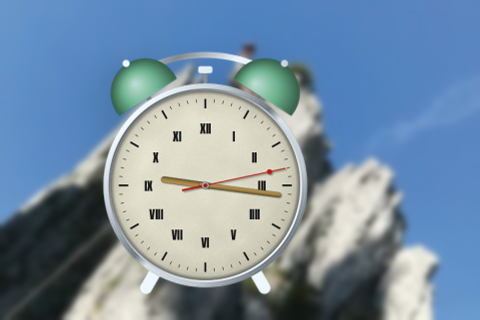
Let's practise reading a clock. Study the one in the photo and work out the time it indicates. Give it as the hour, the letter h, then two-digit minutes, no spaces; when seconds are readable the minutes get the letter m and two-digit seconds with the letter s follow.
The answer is 9h16m13s
